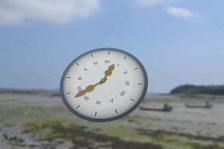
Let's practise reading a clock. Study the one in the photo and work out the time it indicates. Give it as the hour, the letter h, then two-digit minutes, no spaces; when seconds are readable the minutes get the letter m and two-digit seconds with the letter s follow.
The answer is 12h38
